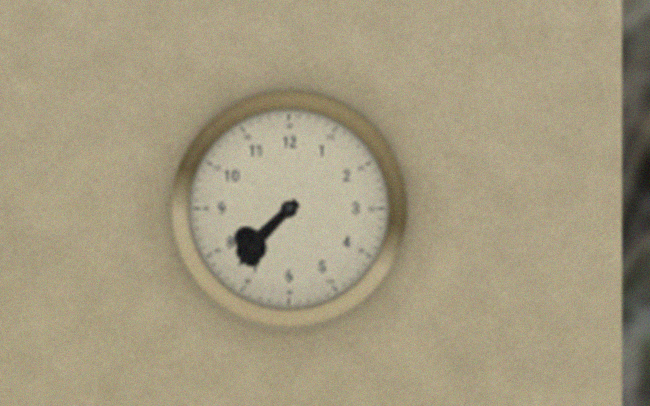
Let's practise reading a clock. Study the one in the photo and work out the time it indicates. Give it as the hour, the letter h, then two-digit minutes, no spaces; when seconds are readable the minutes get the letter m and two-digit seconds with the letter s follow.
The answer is 7h37
